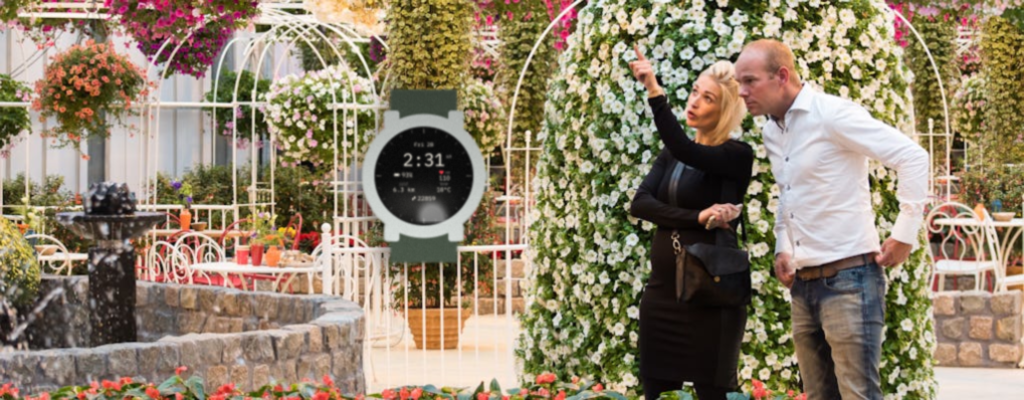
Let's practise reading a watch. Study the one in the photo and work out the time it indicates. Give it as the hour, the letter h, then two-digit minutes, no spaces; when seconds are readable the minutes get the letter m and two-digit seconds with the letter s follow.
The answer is 2h31
